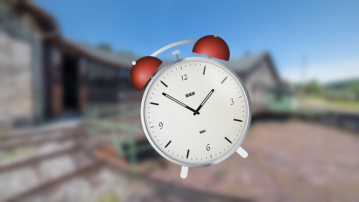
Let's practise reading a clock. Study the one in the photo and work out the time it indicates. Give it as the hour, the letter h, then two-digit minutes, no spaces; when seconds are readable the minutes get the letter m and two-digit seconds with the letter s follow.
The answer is 1h53
